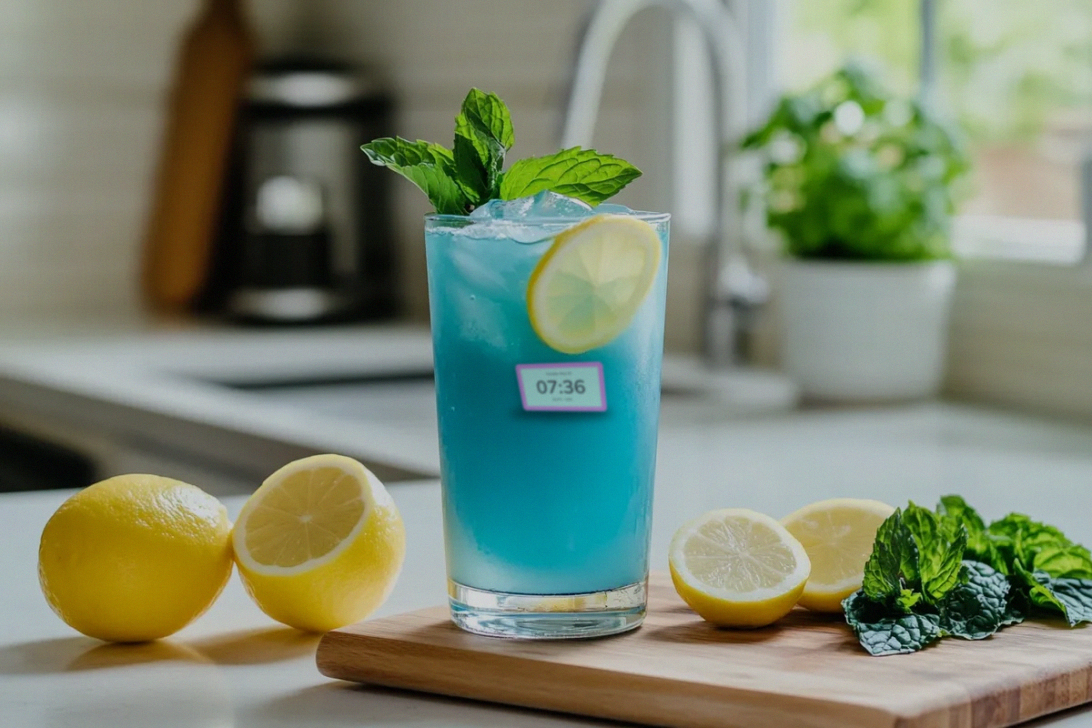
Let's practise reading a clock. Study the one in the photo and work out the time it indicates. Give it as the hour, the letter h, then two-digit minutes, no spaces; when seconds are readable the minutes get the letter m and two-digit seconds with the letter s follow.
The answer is 7h36
